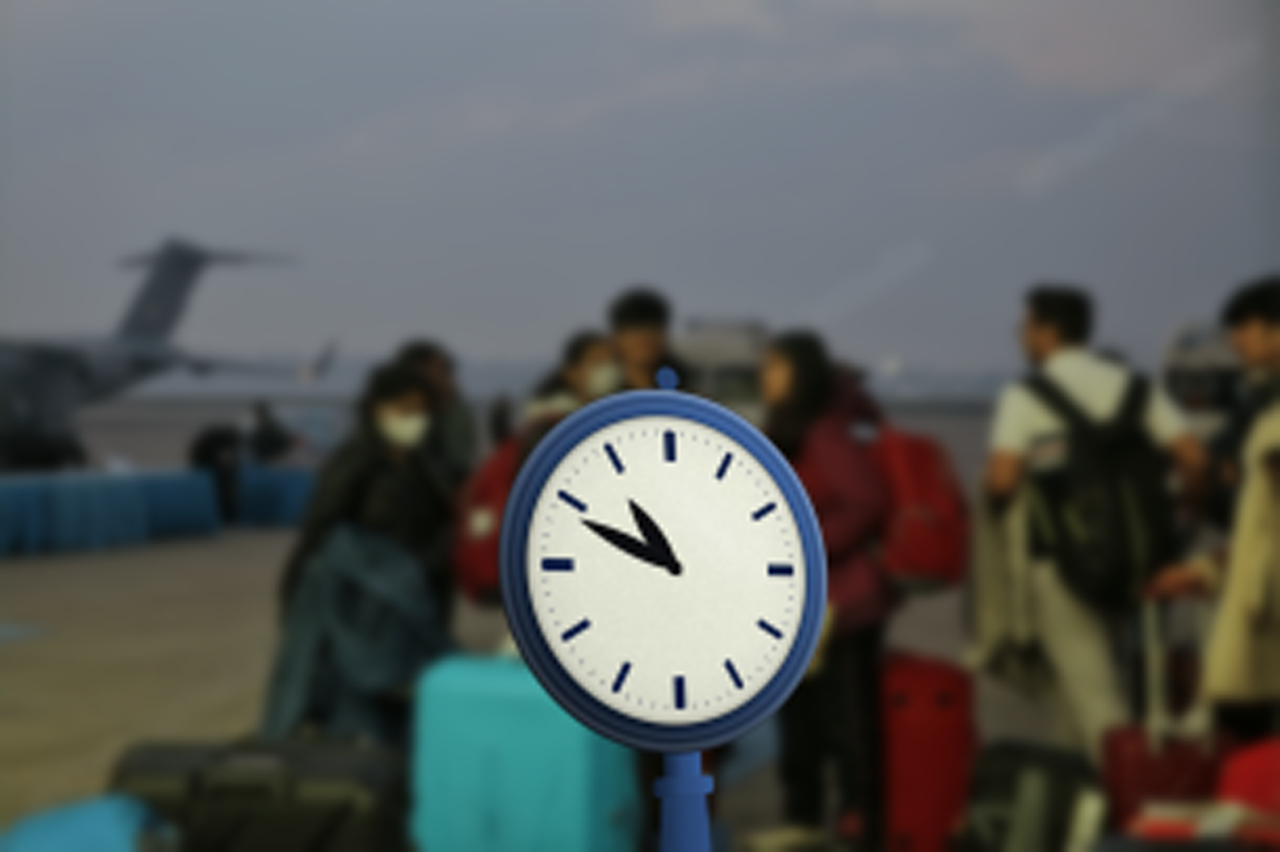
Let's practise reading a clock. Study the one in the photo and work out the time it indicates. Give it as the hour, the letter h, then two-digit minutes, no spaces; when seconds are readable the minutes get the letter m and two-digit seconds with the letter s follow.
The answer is 10h49
